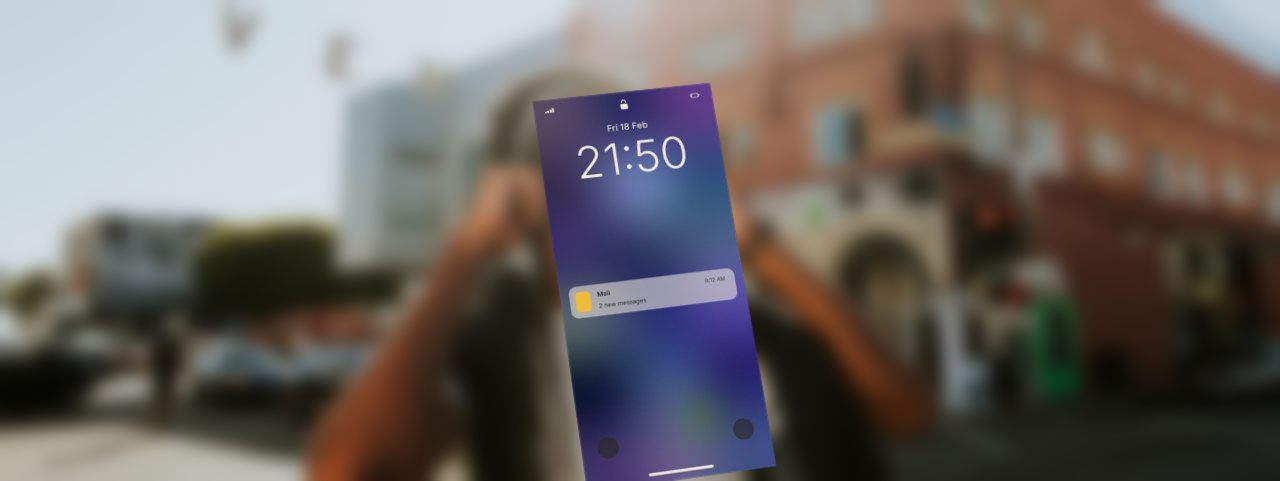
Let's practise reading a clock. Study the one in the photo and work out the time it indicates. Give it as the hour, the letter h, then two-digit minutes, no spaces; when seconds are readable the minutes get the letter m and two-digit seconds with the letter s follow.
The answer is 21h50
